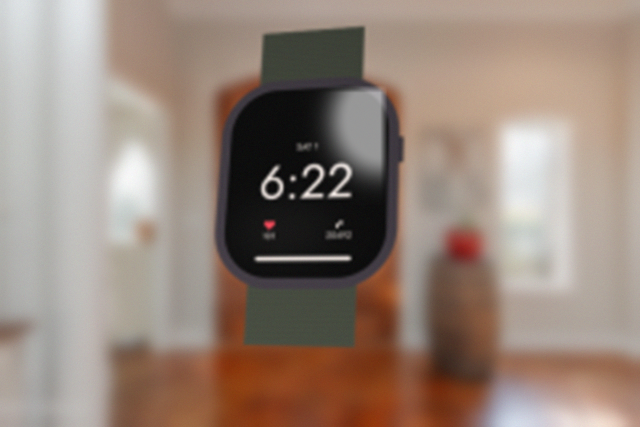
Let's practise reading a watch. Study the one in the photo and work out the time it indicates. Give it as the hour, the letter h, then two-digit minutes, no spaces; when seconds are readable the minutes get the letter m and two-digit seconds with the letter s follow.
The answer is 6h22
